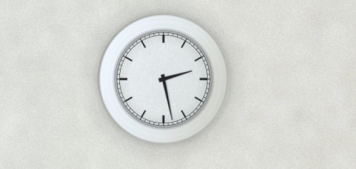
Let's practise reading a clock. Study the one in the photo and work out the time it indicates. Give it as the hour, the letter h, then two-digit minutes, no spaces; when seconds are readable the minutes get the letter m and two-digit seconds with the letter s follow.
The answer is 2h28
